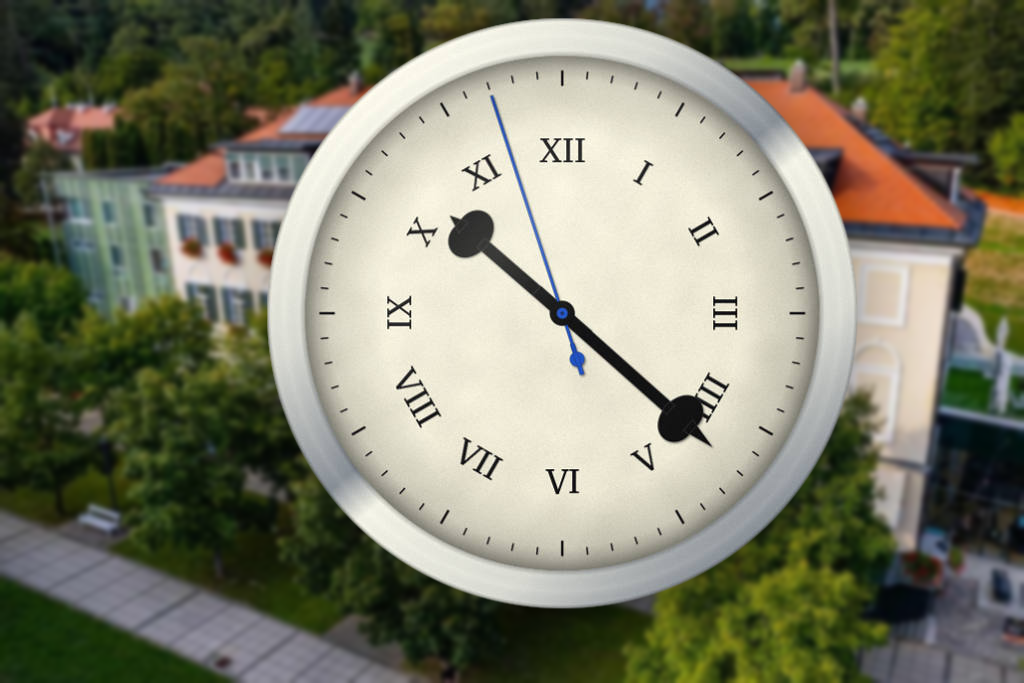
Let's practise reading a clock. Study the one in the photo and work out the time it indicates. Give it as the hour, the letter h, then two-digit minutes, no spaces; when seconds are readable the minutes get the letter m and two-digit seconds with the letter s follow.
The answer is 10h21m57s
